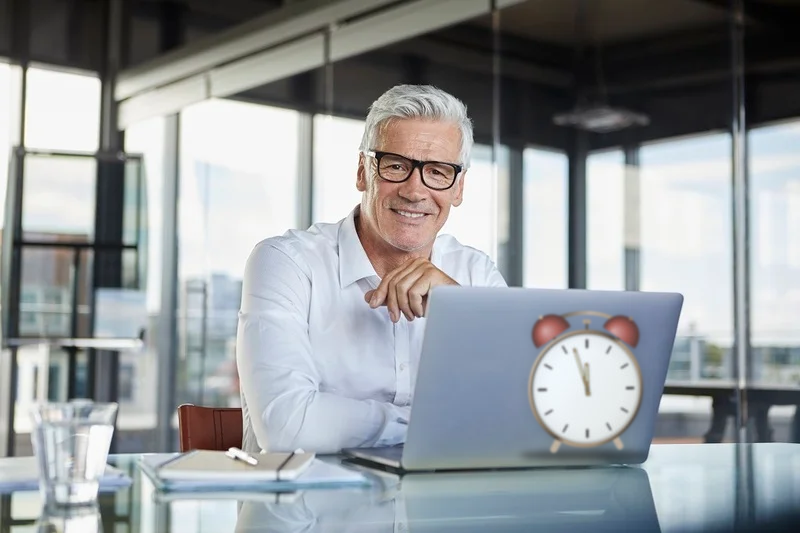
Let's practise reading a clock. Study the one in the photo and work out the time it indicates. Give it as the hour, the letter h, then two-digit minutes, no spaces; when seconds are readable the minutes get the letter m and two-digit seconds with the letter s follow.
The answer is 11h57
